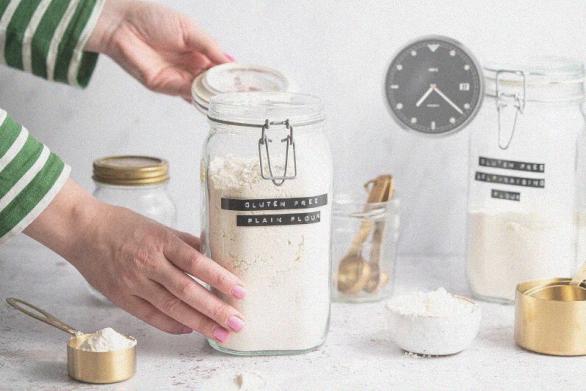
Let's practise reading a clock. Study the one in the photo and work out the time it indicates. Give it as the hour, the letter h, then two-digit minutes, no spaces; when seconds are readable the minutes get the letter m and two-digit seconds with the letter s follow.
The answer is 7h22
